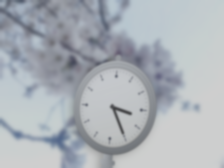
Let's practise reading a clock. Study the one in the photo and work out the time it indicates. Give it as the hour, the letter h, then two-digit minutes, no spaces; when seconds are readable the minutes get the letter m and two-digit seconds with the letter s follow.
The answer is 3h25
